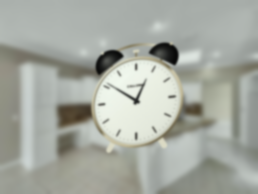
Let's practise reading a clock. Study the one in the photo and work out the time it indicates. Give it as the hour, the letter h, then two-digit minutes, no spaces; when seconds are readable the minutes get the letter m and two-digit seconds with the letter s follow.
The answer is 12h51
